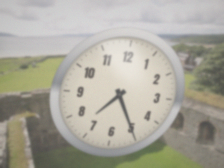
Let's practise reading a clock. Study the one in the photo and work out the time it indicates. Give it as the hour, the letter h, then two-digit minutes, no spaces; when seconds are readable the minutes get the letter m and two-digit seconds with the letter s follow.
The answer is 7h25
